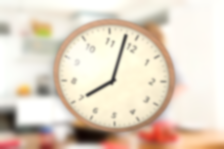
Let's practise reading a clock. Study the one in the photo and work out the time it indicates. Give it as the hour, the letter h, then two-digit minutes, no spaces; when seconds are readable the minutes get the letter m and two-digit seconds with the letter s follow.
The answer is 6h58
